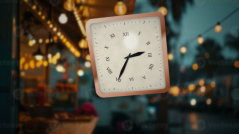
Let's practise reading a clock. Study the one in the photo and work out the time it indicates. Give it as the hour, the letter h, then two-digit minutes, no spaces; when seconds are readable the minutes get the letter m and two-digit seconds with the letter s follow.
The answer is 2h35
